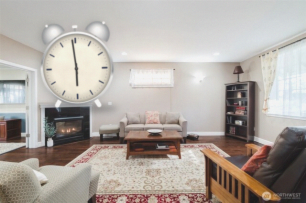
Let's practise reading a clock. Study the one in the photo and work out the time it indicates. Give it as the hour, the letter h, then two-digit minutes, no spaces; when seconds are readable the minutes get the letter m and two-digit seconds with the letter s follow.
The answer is 5h59
